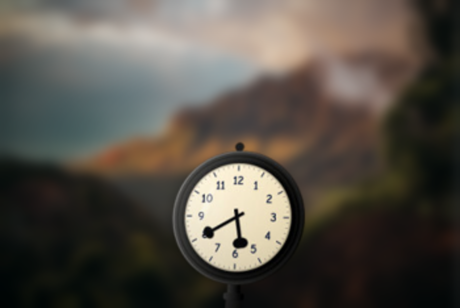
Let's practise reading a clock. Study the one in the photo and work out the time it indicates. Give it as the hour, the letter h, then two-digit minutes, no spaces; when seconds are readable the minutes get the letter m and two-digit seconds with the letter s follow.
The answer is 5h40
